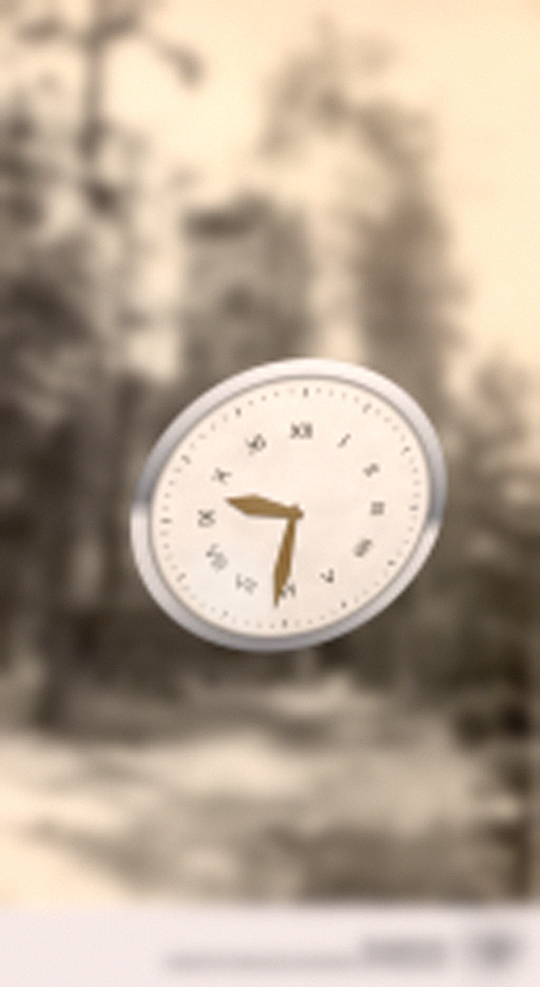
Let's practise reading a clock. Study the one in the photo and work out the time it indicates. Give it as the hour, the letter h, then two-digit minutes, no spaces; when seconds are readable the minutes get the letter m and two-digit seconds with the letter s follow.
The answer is 9h31
